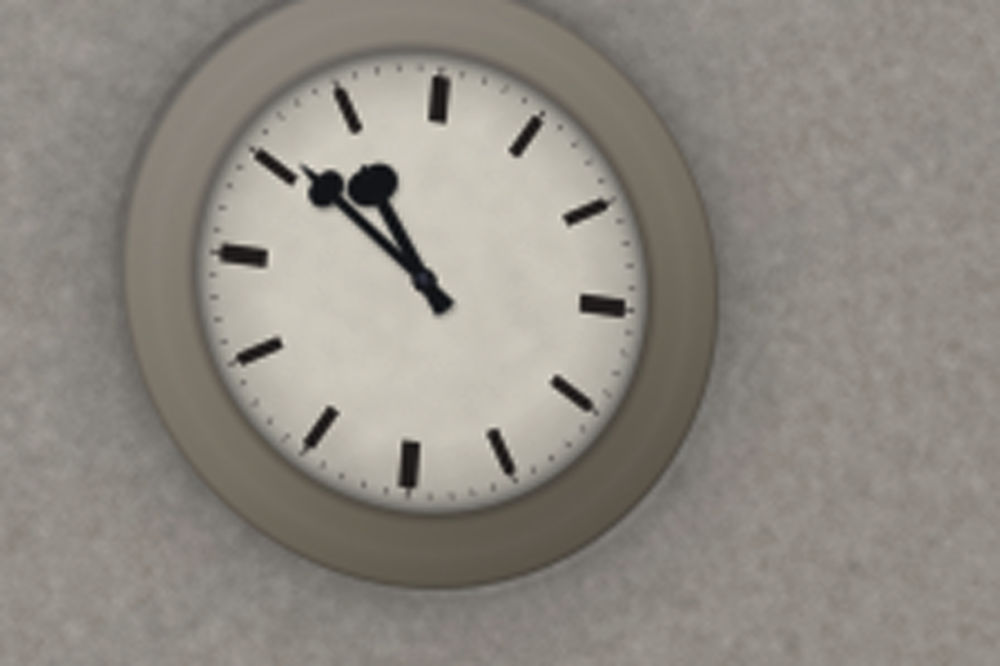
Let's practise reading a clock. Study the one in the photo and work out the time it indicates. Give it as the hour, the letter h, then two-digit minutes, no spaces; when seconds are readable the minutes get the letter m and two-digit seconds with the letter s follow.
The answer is 10h51
